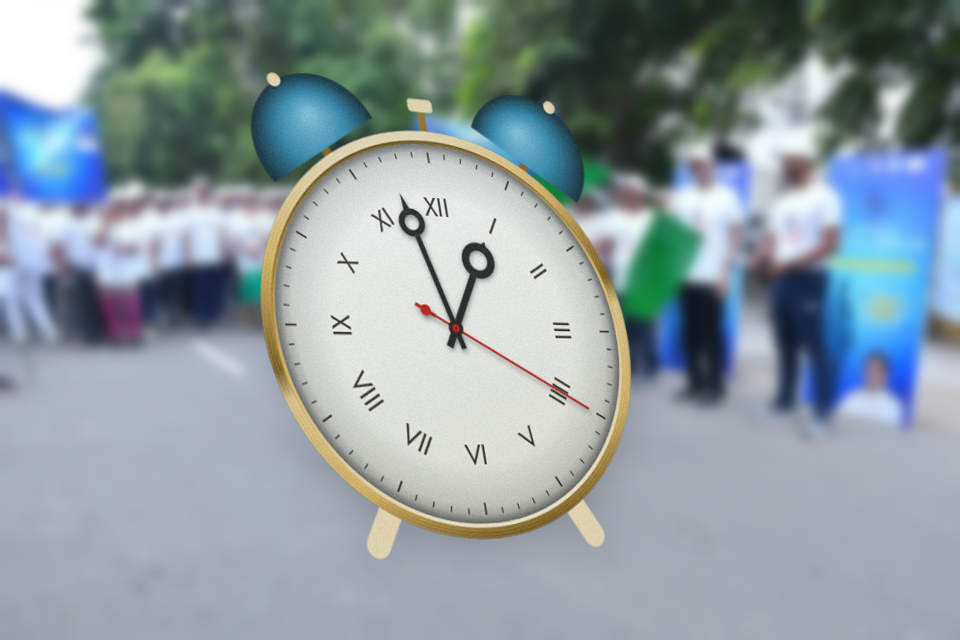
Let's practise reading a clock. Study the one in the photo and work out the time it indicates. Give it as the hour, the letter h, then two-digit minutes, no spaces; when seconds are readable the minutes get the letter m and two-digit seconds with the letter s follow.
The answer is 12h57m20s
